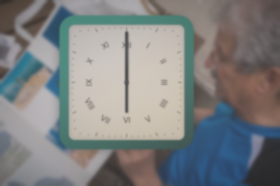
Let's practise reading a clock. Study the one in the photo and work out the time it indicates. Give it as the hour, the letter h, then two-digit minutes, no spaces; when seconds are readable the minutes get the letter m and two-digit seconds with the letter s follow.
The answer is 6h00
